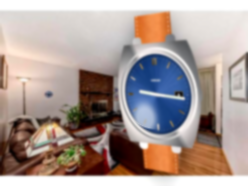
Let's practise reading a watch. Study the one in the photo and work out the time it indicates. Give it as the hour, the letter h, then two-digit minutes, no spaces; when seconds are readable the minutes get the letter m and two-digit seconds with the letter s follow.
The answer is 9h16
